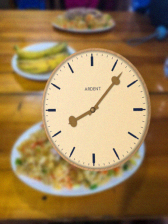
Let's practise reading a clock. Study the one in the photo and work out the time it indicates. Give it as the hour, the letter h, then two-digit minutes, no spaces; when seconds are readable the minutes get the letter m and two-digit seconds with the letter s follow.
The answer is 8h07
